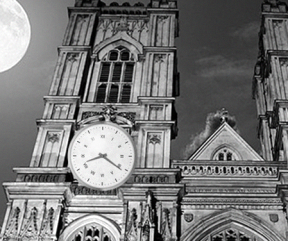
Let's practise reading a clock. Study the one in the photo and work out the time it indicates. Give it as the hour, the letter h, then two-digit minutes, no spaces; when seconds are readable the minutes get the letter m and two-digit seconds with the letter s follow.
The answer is 8h21
